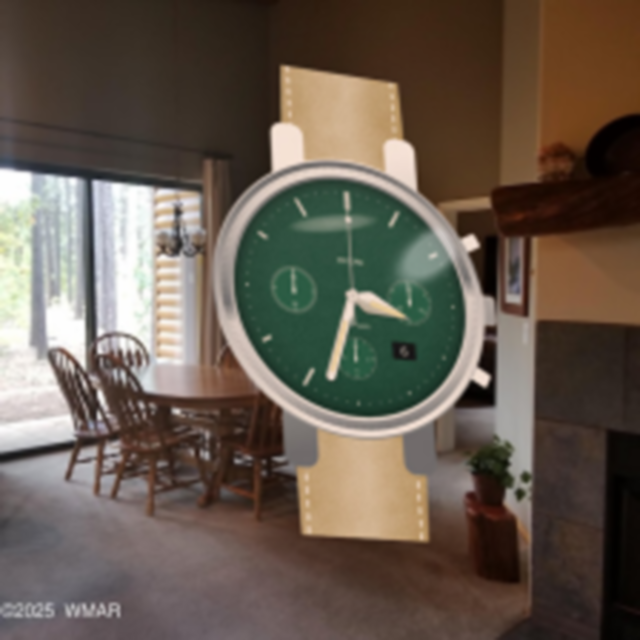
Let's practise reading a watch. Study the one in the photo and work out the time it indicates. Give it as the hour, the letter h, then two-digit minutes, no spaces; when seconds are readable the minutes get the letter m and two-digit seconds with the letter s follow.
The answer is 3h33
